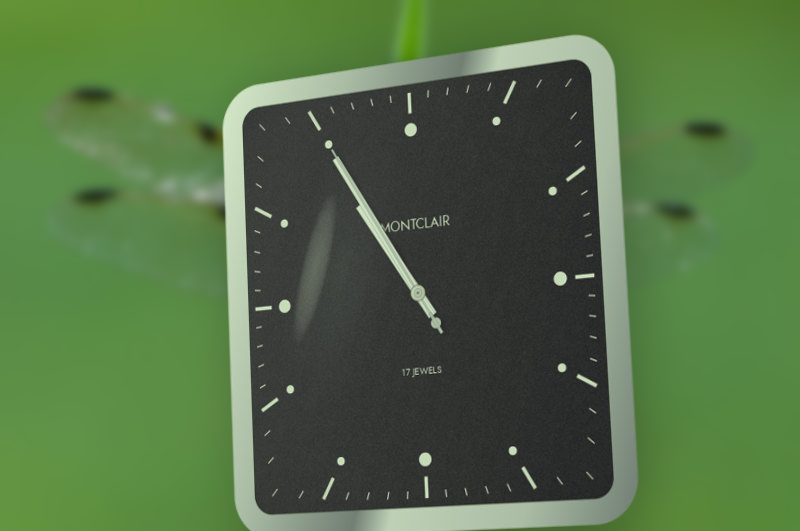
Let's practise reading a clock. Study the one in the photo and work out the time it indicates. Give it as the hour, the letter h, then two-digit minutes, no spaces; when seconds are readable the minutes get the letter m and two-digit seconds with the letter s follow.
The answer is 10h54m55s
